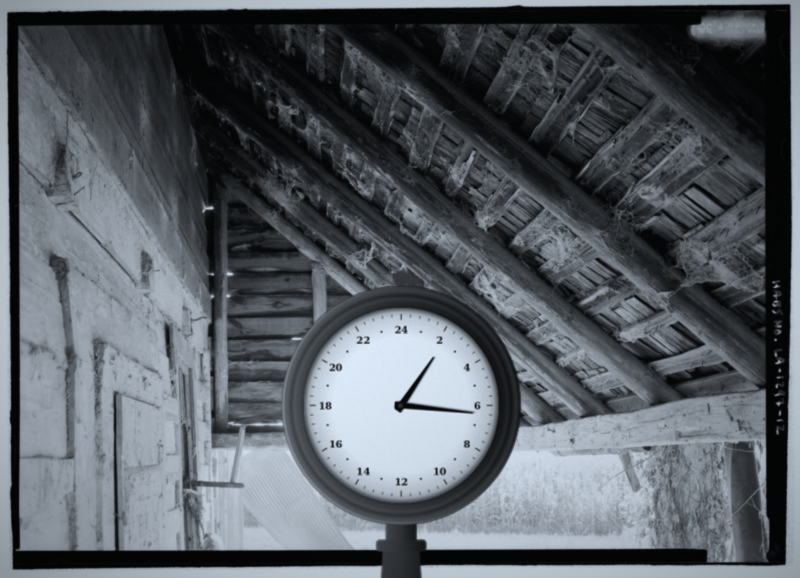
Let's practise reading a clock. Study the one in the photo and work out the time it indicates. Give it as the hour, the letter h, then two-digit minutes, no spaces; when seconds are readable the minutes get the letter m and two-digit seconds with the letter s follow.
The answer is 2h16
